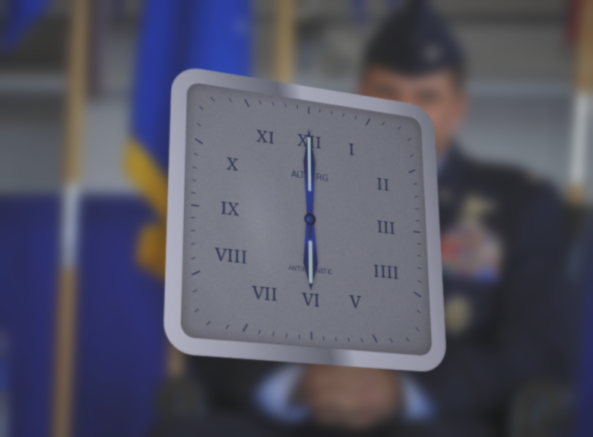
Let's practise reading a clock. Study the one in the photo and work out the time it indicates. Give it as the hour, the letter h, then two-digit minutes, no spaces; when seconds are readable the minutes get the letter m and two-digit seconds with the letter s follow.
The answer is 6h00
